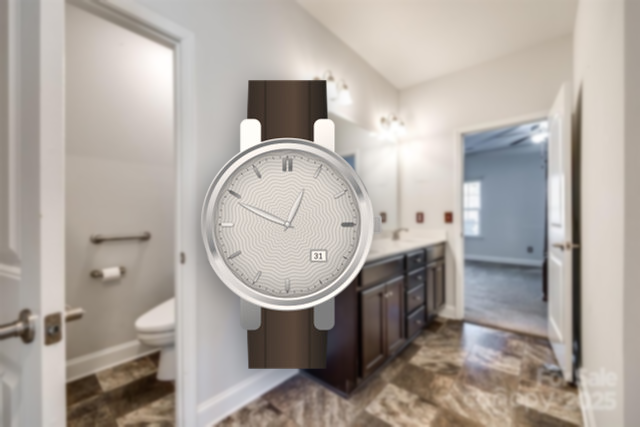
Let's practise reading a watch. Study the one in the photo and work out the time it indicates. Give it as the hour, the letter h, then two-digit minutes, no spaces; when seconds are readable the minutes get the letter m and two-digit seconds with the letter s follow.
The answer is 12h49
